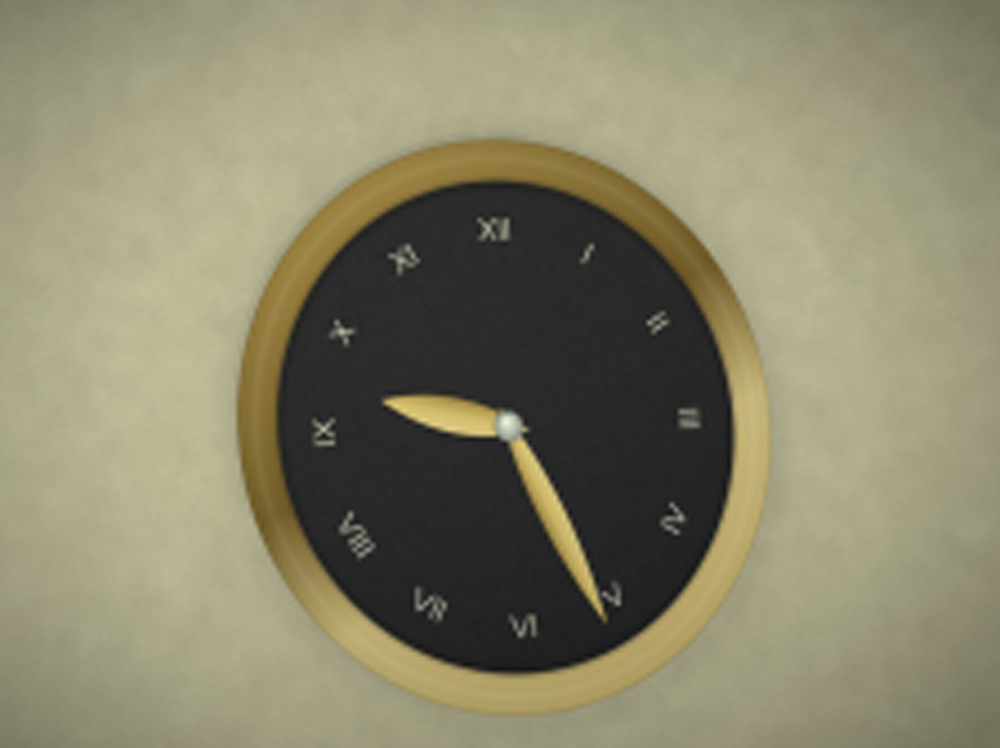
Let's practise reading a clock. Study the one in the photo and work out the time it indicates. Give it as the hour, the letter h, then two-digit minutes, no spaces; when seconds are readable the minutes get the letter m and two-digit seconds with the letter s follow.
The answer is 9h26
